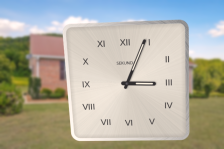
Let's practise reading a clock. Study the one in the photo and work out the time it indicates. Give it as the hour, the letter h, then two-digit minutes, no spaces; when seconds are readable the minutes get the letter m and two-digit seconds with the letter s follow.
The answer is 3h04
